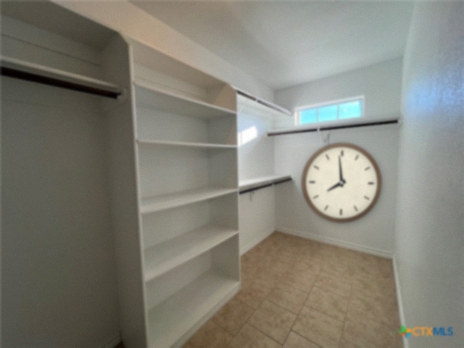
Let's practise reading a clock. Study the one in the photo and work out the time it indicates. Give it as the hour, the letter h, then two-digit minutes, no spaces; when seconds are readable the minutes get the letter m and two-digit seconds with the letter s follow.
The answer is 7h59
